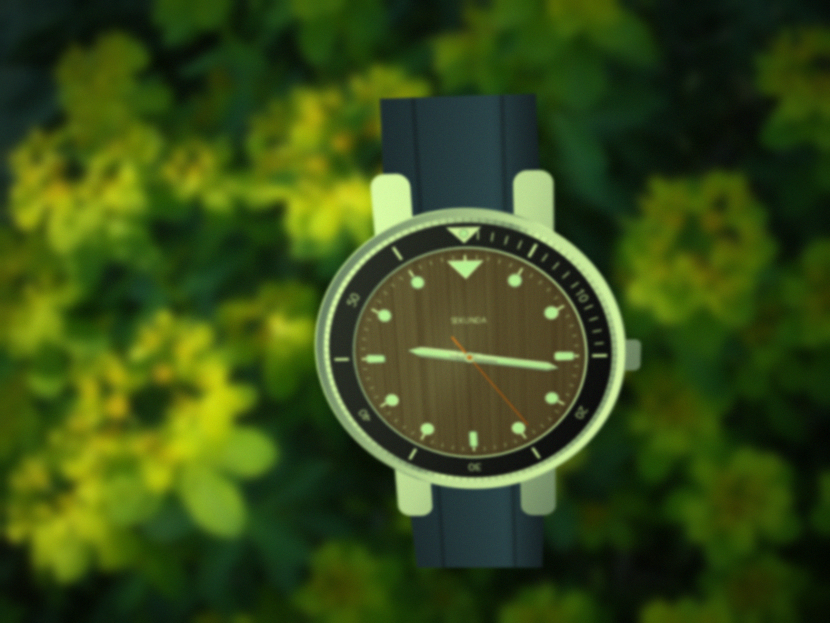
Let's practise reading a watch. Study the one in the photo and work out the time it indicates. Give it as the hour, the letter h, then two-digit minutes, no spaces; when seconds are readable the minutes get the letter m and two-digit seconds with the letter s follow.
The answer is 9h16m24s
